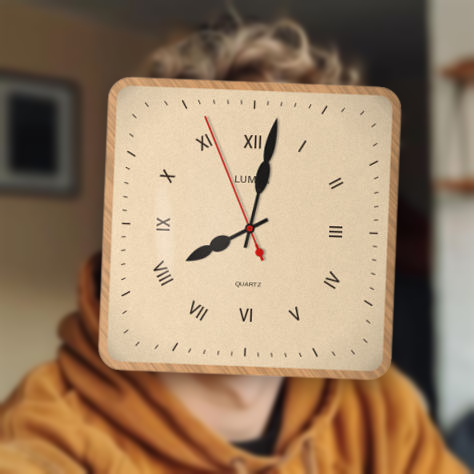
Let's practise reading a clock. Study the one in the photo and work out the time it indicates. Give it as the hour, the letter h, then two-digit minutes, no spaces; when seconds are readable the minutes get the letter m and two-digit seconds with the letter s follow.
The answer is 8h01m56s
